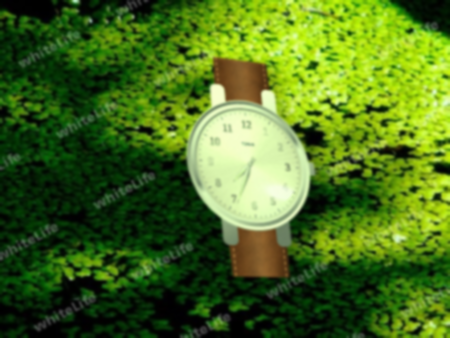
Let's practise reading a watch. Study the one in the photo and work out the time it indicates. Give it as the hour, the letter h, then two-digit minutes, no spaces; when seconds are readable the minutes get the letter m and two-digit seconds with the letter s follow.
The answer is 7h34
